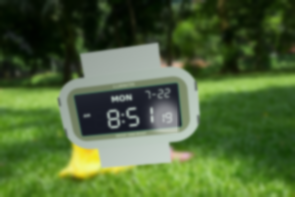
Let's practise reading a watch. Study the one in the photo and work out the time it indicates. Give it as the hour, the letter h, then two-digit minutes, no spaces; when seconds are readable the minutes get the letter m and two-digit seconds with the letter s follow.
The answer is 8h51
